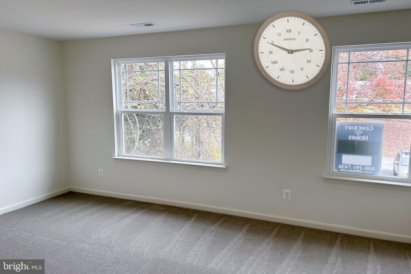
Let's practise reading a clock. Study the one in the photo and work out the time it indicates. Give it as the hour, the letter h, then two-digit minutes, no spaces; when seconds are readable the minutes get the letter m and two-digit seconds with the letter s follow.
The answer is 2h49
